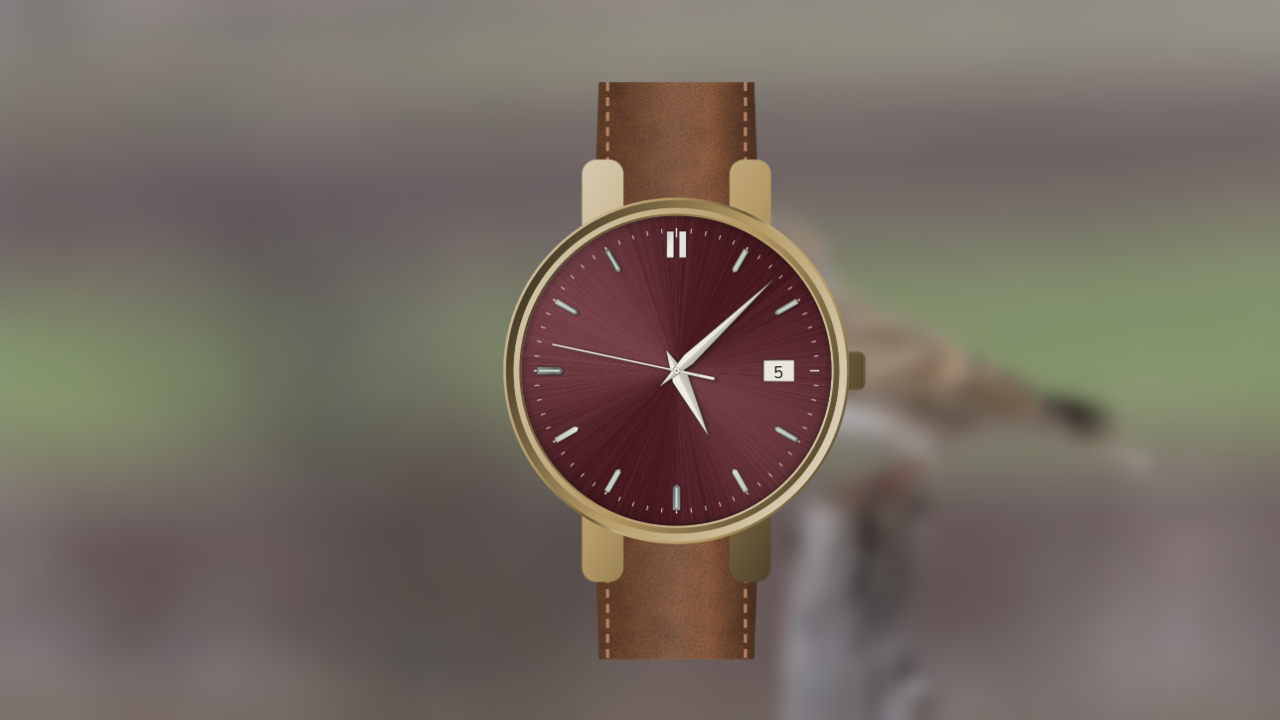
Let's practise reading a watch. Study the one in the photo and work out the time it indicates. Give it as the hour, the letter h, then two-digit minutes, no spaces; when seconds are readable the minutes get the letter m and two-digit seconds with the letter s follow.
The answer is 5h07m47s
